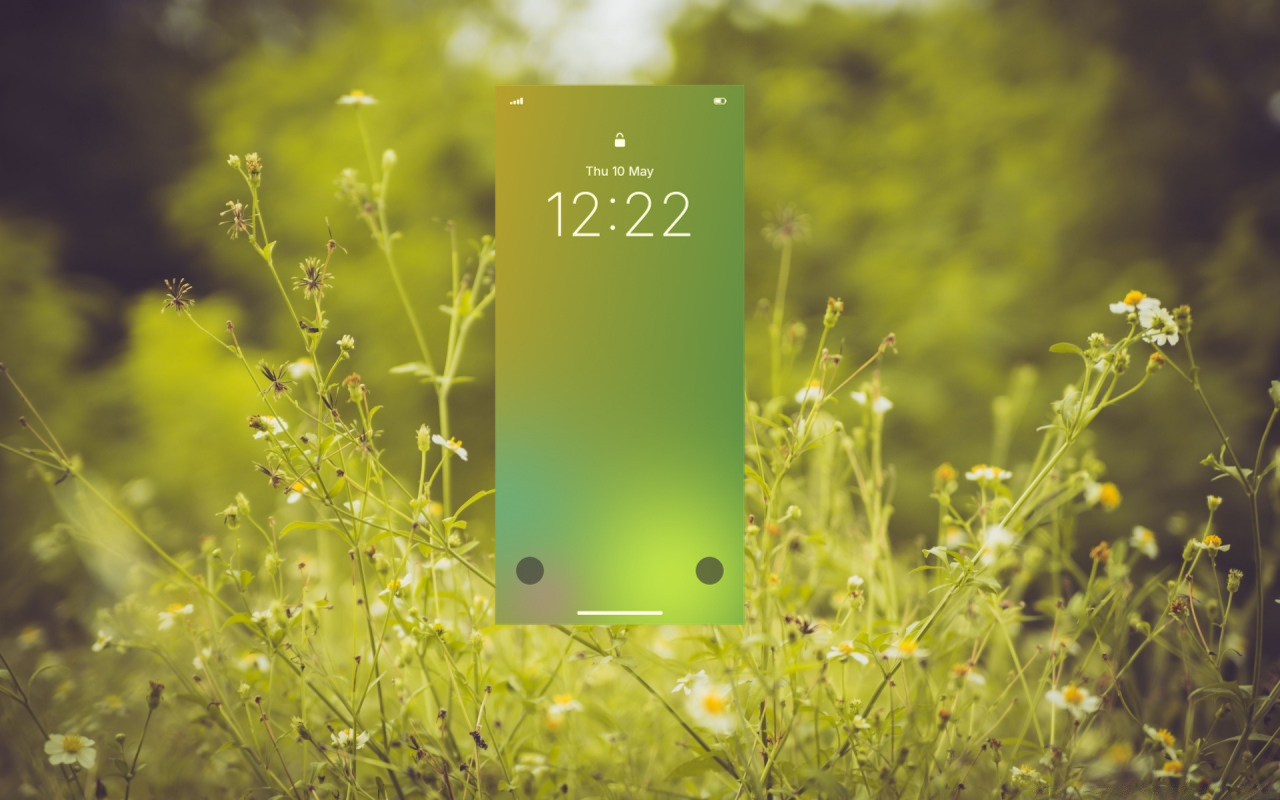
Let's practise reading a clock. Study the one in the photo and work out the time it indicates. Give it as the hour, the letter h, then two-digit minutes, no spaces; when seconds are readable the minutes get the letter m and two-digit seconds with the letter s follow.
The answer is 12h22
